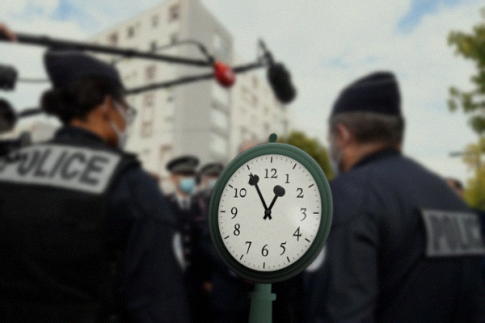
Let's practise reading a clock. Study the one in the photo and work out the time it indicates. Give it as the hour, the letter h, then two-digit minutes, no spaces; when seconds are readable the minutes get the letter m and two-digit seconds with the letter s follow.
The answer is 12h55
